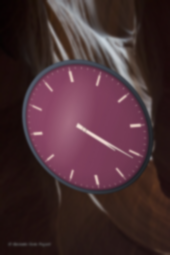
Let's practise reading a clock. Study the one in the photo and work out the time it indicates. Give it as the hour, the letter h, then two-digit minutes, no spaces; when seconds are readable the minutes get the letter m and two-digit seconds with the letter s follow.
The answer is 4h21
